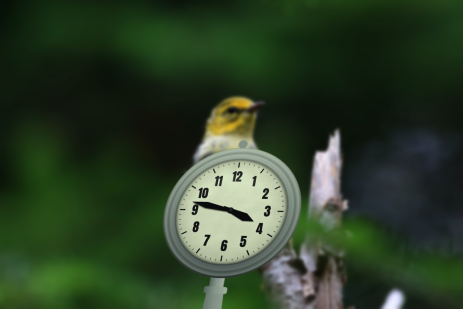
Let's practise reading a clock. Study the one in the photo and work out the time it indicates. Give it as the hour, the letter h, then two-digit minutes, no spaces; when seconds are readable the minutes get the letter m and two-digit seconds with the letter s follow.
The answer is 3h47
